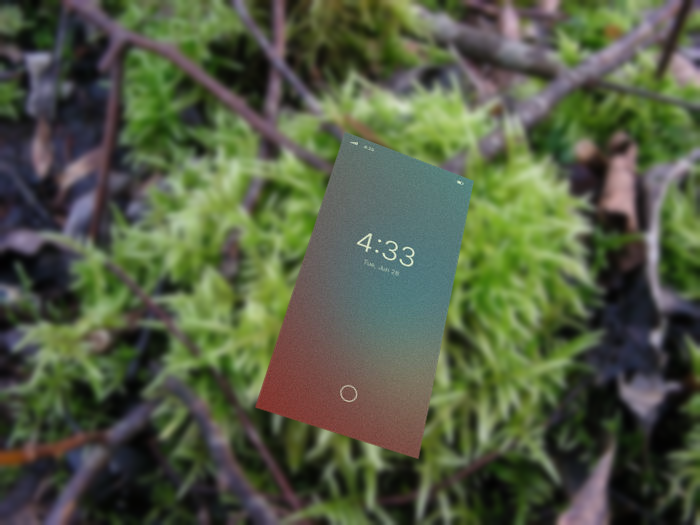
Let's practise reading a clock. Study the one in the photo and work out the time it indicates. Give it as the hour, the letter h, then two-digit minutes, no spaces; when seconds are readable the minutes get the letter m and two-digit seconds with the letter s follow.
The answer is 4h33
